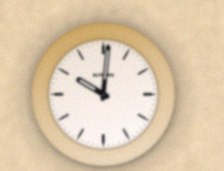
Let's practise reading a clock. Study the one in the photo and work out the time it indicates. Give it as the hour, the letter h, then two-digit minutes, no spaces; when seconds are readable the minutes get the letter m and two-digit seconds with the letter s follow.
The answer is 10h01
